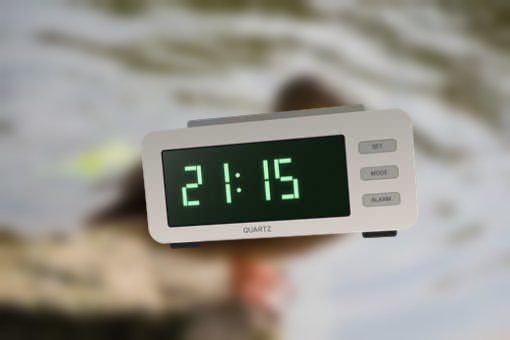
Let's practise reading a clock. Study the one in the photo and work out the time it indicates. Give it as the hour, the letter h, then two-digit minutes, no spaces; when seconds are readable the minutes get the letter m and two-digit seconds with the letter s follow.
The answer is 21h15
